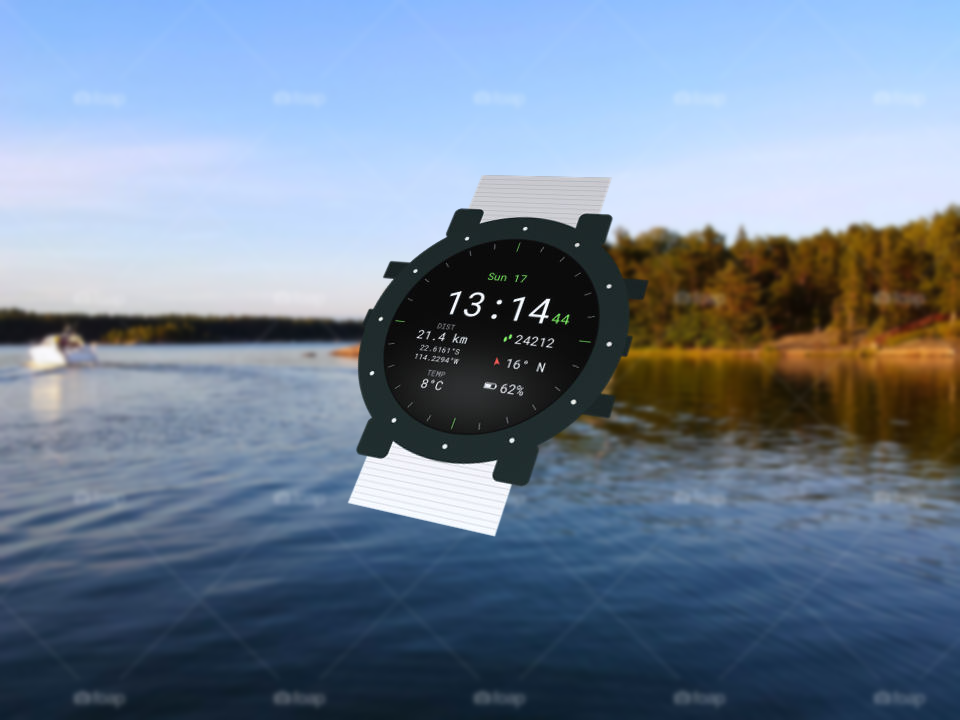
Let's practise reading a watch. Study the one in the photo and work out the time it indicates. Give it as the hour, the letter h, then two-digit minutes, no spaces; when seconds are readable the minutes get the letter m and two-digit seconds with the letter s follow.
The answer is 13h14m44s
